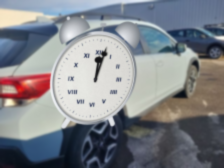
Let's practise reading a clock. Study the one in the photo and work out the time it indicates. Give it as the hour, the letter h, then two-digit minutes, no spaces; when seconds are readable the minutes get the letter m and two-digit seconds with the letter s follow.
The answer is 12h02
